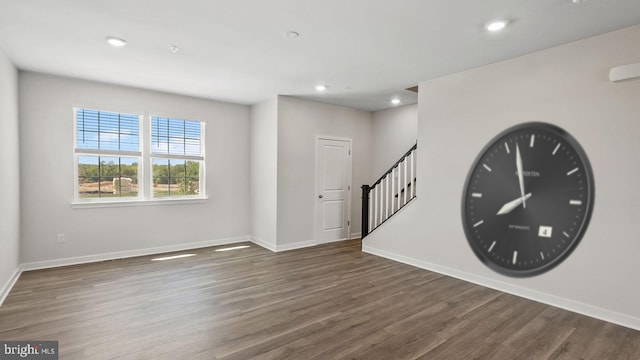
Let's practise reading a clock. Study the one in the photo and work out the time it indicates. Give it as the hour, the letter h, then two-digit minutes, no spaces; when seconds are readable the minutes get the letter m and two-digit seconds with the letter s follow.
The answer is 7h57
